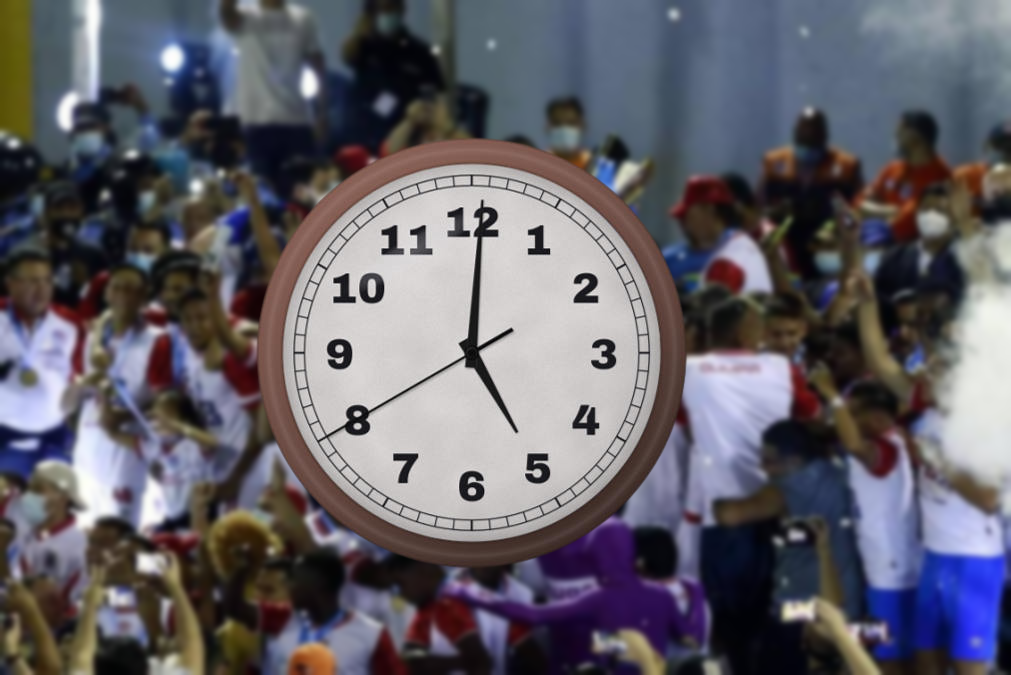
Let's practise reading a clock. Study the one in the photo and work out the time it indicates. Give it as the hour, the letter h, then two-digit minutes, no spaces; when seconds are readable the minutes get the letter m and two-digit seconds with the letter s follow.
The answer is 5h00m40s
